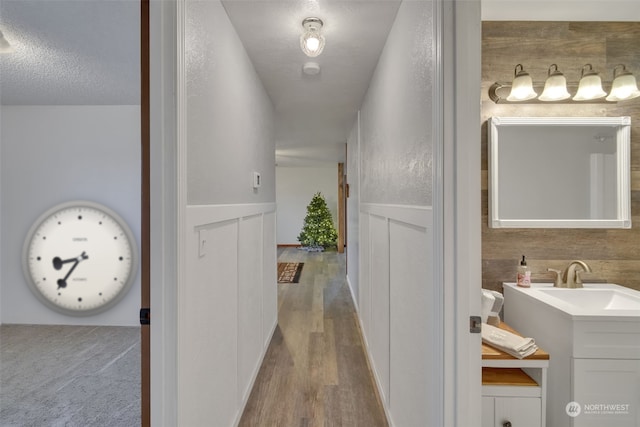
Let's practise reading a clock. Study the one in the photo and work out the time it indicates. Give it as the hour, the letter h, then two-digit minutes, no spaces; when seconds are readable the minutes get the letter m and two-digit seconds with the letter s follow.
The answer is 8h36
